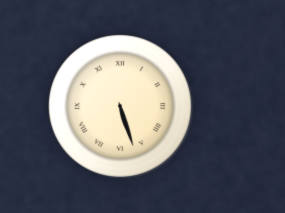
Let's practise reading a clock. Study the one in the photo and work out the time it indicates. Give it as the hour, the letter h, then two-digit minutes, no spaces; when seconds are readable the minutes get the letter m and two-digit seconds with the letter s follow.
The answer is 5h27
